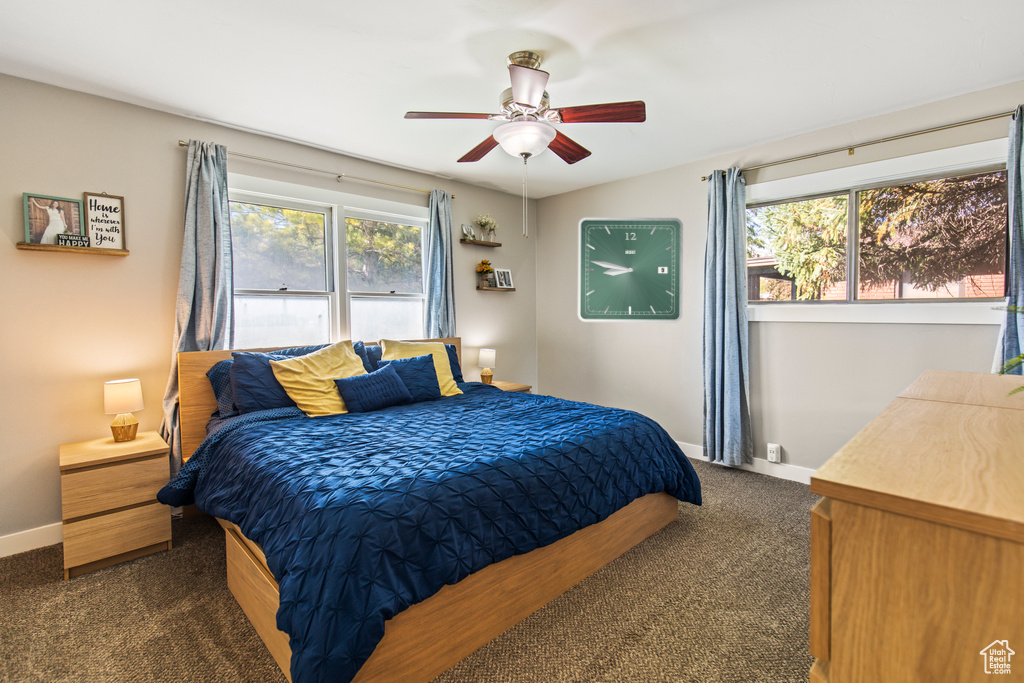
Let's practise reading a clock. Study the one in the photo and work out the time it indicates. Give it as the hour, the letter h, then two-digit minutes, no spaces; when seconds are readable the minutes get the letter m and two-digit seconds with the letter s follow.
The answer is 8h47
